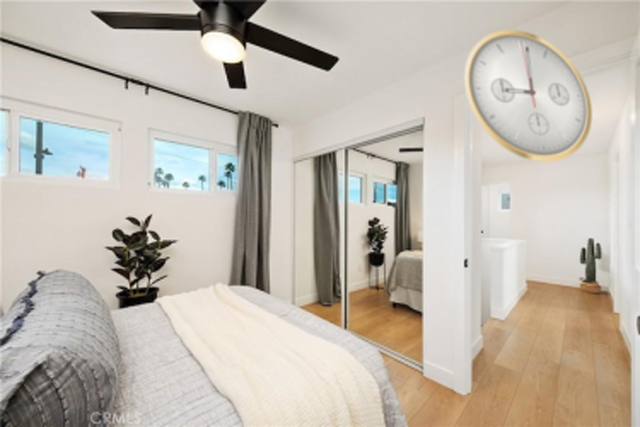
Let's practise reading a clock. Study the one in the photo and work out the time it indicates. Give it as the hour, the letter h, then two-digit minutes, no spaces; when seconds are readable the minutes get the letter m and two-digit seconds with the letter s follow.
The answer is 9h01
